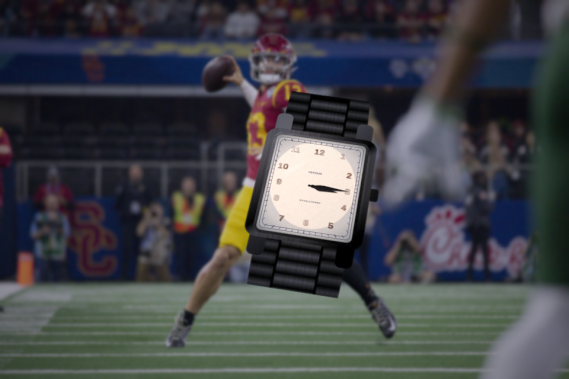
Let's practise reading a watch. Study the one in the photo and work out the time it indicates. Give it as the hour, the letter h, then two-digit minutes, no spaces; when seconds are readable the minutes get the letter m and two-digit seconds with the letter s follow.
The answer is 3h15
